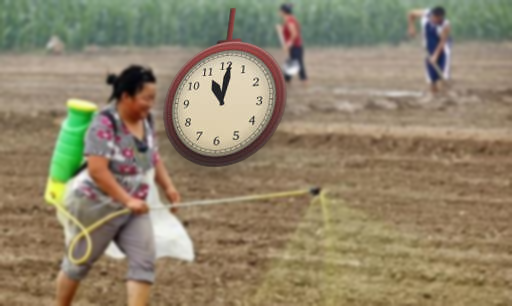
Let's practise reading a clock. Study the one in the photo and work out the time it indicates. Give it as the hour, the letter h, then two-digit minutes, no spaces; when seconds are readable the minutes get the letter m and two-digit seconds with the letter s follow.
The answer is 11h01
